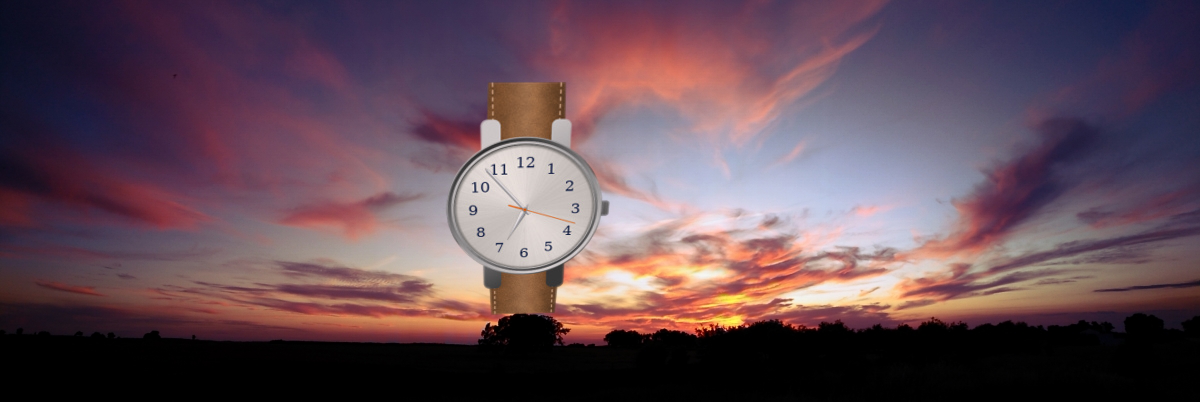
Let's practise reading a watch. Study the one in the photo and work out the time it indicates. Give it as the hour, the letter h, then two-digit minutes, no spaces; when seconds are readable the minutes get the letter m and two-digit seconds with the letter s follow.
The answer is 6h53m18s
